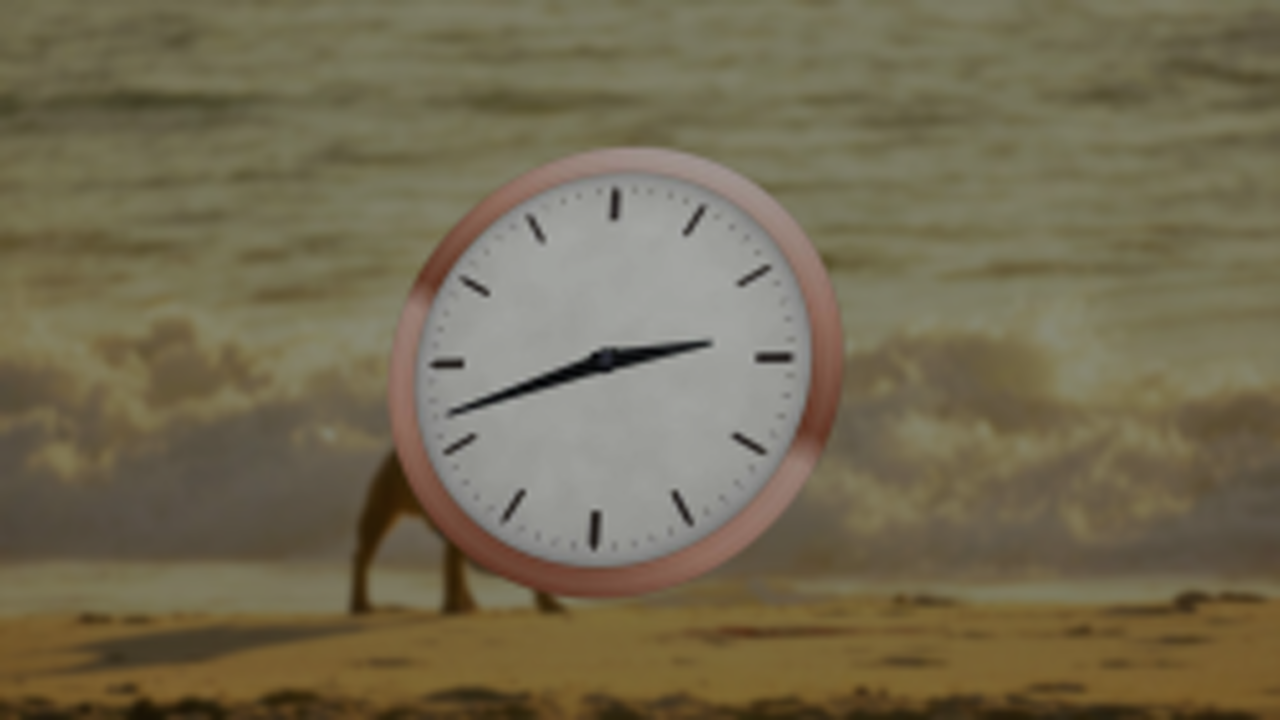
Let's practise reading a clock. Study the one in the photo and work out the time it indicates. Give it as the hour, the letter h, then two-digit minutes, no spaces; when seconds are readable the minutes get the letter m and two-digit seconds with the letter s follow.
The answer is 2h42
